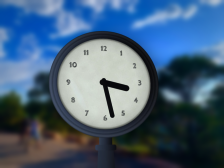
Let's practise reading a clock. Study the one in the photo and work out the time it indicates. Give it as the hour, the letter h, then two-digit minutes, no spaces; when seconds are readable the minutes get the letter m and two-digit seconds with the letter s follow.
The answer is 3h28
